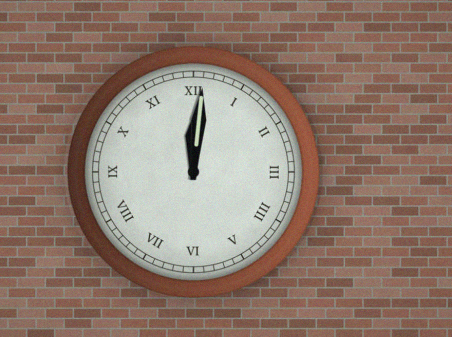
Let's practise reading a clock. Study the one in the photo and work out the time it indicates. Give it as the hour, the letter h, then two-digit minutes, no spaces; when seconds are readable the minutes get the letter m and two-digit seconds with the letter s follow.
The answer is 12h01
